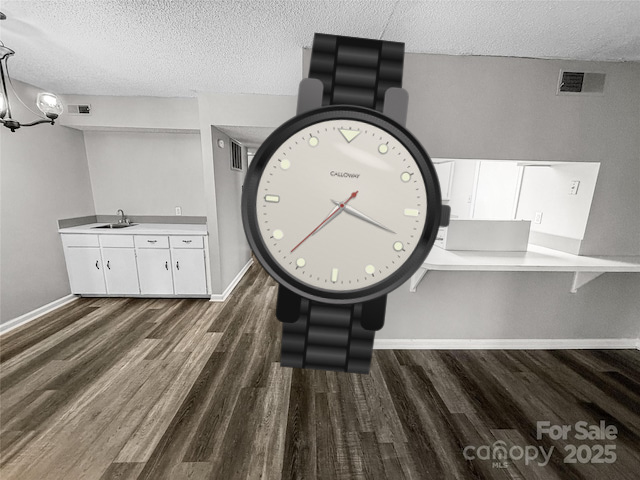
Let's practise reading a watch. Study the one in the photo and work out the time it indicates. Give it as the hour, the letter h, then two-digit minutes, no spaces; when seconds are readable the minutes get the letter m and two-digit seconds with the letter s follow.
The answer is 7h18m37s
